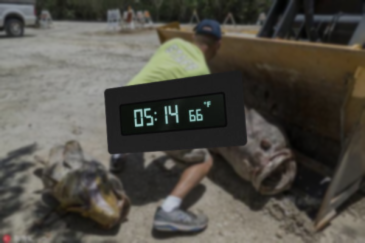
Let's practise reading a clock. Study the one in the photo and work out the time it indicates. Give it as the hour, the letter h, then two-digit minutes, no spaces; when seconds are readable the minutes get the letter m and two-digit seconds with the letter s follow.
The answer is 5h14
